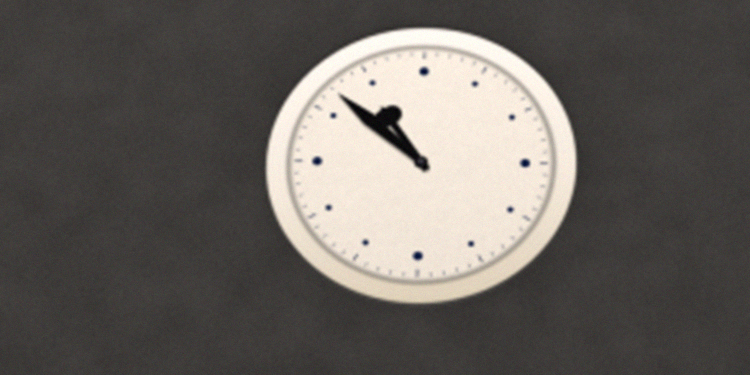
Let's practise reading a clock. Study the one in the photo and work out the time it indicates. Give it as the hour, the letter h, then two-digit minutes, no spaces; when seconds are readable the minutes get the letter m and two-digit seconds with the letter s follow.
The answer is 10h52
